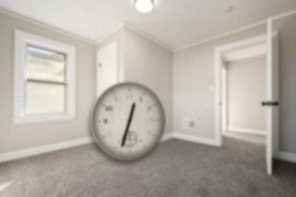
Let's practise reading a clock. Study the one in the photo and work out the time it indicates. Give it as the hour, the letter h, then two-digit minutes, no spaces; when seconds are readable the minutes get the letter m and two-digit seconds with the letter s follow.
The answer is 12h33
